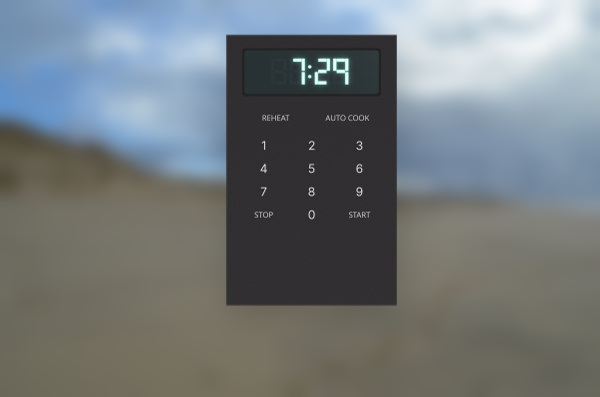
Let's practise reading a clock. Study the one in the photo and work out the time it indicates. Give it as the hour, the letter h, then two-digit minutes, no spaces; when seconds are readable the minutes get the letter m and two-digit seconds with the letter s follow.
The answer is 7h29
